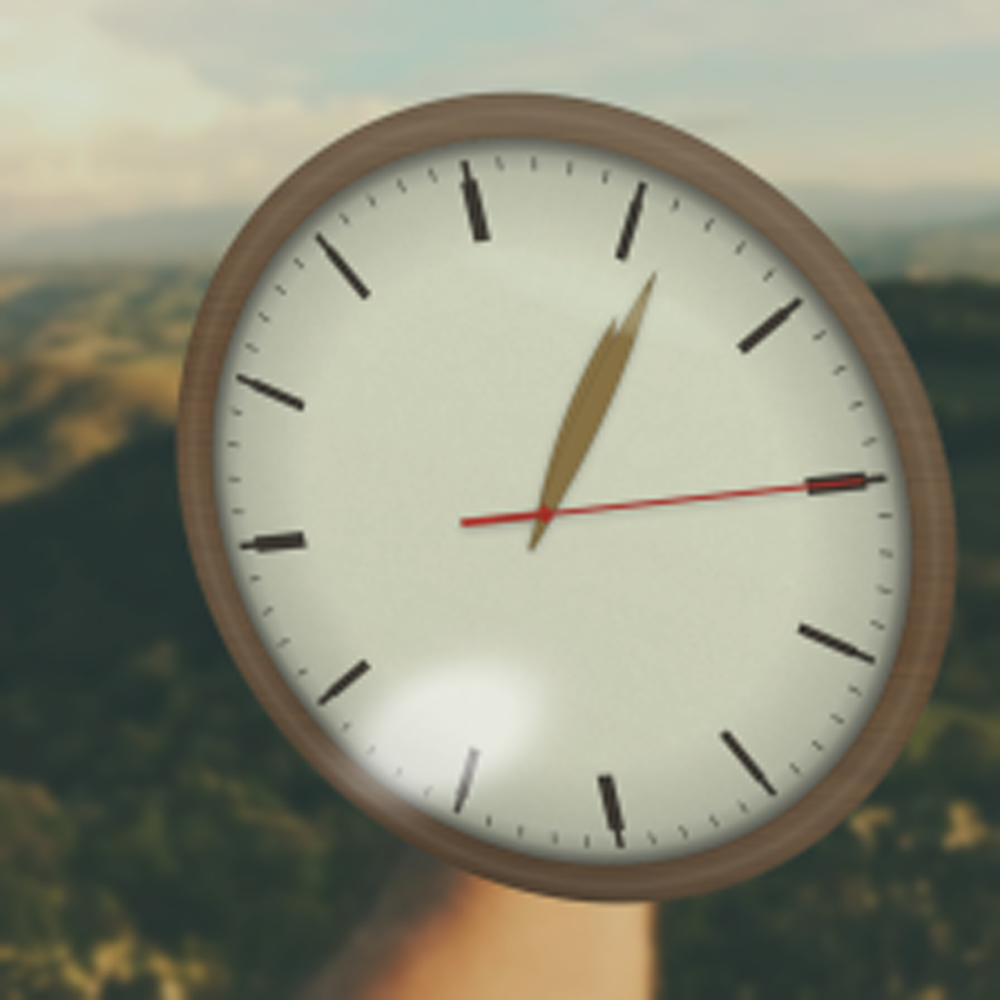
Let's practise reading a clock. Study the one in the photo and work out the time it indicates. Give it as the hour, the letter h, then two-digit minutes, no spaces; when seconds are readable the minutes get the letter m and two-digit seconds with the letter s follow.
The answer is 1h06m15s
